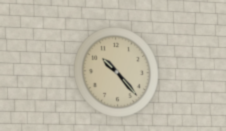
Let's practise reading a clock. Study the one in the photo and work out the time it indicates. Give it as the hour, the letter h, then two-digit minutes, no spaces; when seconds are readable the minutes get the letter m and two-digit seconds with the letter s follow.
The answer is 10h23
